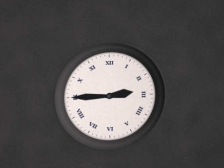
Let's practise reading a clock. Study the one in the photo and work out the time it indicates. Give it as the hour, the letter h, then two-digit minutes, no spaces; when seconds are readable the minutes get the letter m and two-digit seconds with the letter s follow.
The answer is 2h45
